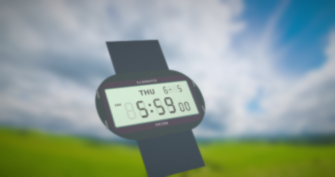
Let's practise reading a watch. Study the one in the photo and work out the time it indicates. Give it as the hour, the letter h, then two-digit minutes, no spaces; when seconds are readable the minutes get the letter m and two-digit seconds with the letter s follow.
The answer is 5h59m00s
